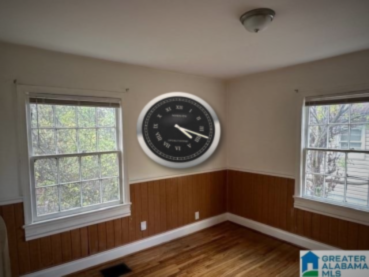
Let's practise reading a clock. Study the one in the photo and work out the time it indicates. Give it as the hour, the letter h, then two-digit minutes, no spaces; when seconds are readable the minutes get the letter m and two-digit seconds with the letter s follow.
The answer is 4h18
